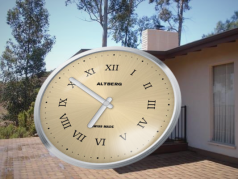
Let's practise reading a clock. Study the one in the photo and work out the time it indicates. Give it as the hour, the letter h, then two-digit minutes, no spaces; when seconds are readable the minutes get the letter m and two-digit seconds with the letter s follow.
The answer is 6h51
